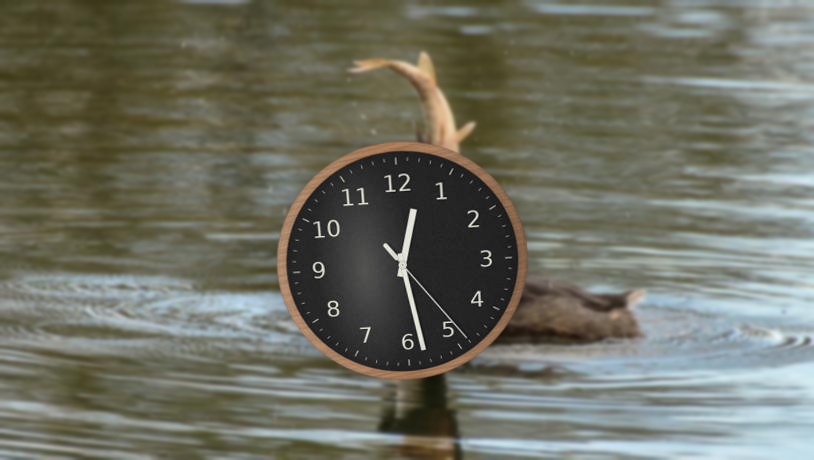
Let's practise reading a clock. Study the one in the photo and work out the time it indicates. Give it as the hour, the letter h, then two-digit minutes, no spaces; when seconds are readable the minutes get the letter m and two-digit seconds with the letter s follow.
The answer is 12h28m24s
